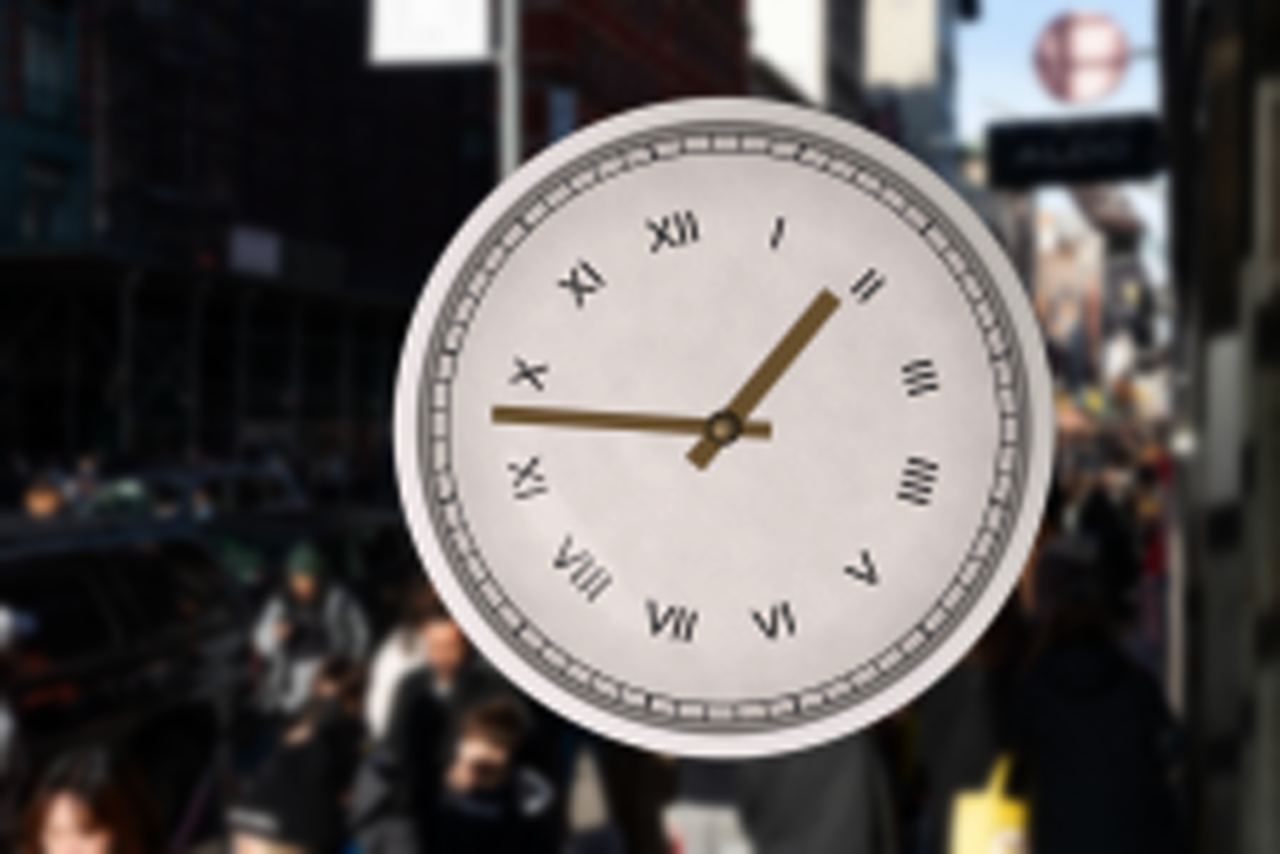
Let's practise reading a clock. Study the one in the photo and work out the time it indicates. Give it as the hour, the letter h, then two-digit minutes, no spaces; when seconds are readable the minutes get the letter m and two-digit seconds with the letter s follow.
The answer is 1h48
